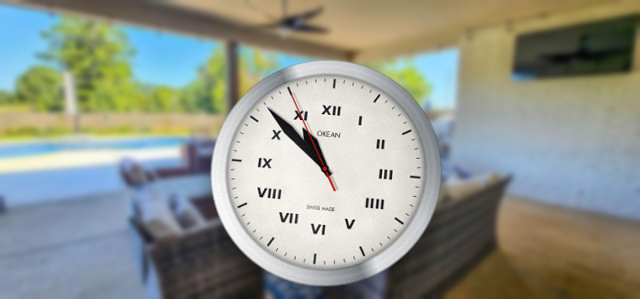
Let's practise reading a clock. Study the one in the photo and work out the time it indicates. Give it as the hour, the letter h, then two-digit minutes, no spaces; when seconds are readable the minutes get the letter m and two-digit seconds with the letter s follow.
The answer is 10h51m55s
